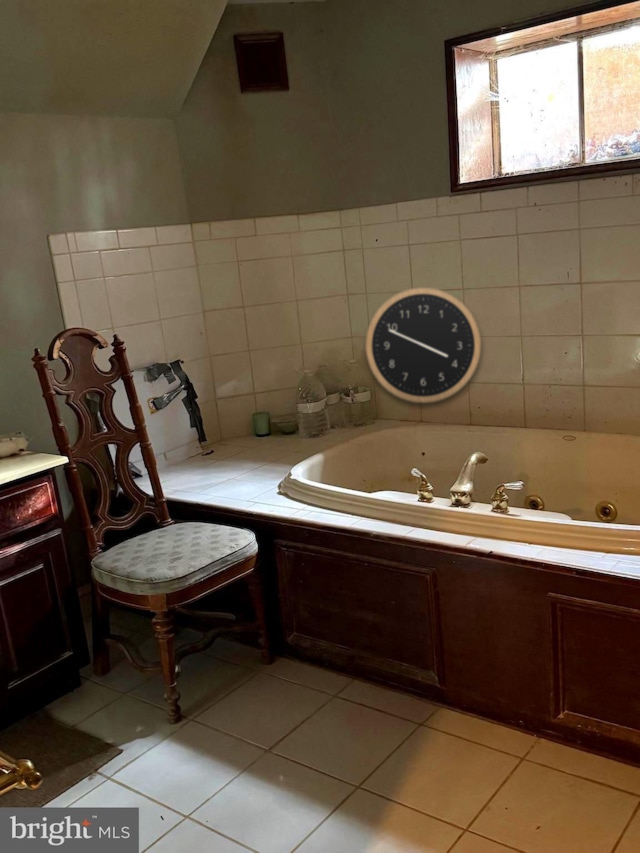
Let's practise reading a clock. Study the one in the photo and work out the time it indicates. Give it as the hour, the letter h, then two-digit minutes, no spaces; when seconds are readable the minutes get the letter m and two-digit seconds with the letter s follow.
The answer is 3h49
